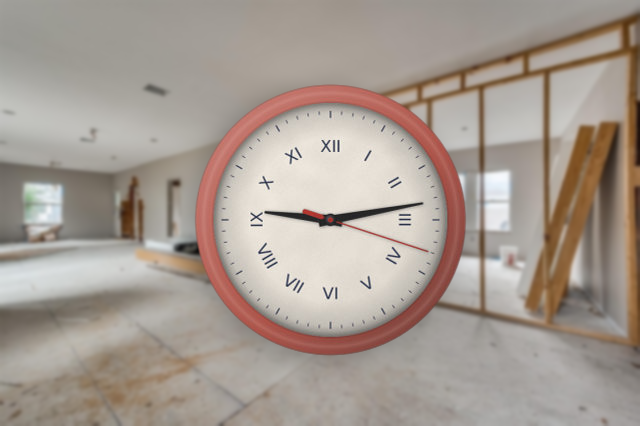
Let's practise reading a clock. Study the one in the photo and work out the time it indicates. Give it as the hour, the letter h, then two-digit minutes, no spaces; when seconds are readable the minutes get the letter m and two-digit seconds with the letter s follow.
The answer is 9h13m18s
